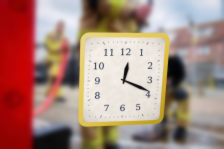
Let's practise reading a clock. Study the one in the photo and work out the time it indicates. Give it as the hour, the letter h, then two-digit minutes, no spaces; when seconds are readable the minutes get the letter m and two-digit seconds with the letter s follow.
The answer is 12h19
